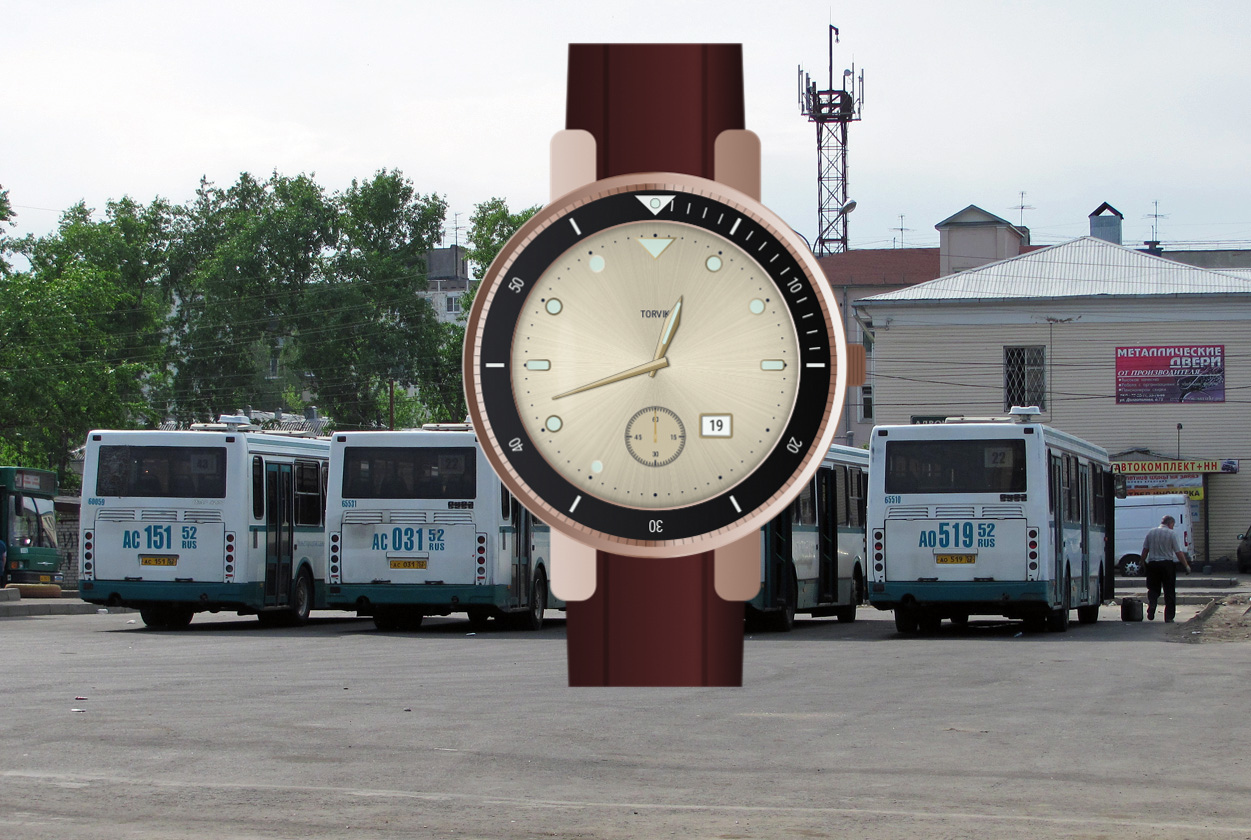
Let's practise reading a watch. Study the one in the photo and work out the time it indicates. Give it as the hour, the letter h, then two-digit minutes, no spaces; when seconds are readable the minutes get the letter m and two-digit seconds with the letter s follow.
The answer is 12h42
